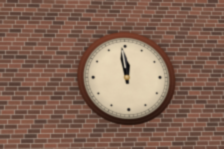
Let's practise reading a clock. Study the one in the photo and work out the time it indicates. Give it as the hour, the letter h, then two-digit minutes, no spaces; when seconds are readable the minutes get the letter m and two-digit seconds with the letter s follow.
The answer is 11h59
